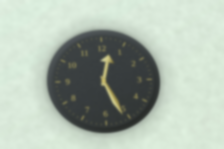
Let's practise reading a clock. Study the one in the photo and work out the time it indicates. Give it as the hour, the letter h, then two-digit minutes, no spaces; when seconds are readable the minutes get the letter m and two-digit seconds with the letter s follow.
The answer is 12h26
